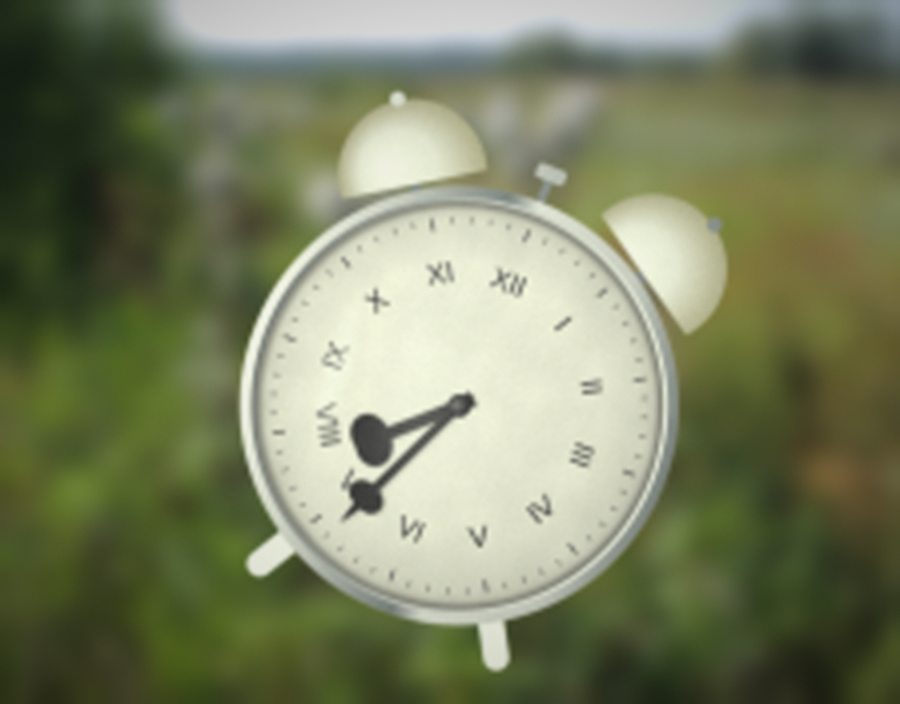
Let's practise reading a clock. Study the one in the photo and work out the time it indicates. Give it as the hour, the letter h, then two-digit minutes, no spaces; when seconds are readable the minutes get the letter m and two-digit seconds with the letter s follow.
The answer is 7h34
